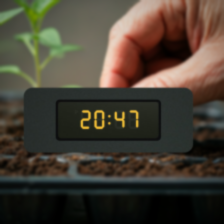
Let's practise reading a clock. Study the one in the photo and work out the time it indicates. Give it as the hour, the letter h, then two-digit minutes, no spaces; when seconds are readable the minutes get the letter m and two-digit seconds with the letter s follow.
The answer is 20h47
